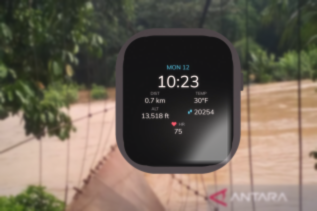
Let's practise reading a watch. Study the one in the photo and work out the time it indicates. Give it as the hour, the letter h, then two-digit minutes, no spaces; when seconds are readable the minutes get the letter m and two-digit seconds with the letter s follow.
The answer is 10h23
